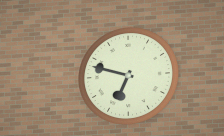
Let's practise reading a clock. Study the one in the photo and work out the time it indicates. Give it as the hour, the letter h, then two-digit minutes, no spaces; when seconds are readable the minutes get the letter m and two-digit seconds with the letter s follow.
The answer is 6h48
